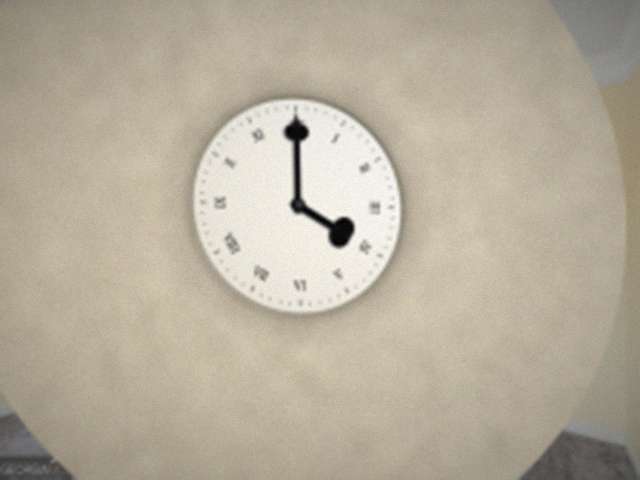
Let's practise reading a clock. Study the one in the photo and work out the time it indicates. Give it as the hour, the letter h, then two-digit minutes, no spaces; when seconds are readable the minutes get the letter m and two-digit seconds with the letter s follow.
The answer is 4h00
